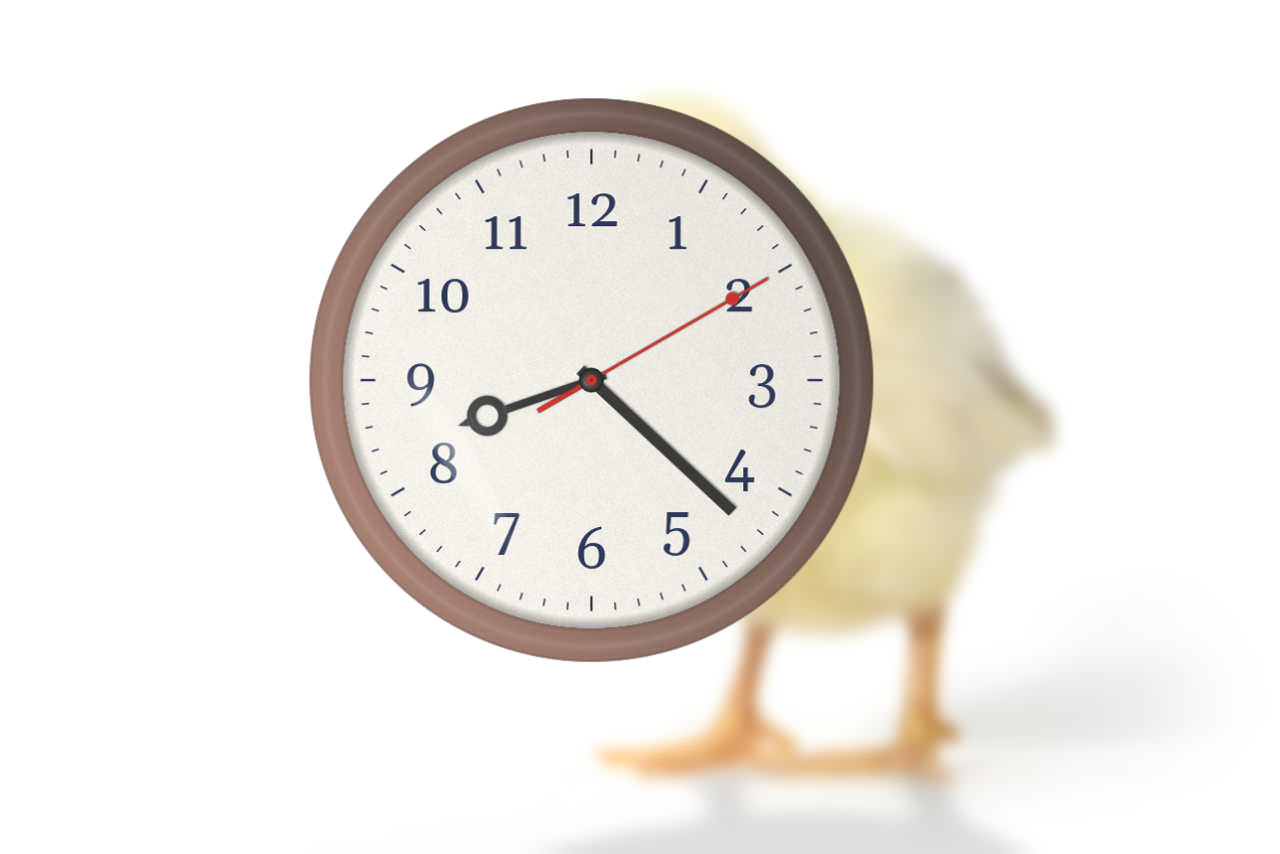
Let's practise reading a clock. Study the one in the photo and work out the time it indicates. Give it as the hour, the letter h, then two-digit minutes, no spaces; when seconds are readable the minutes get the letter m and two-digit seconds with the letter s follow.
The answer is 8h22m10s
